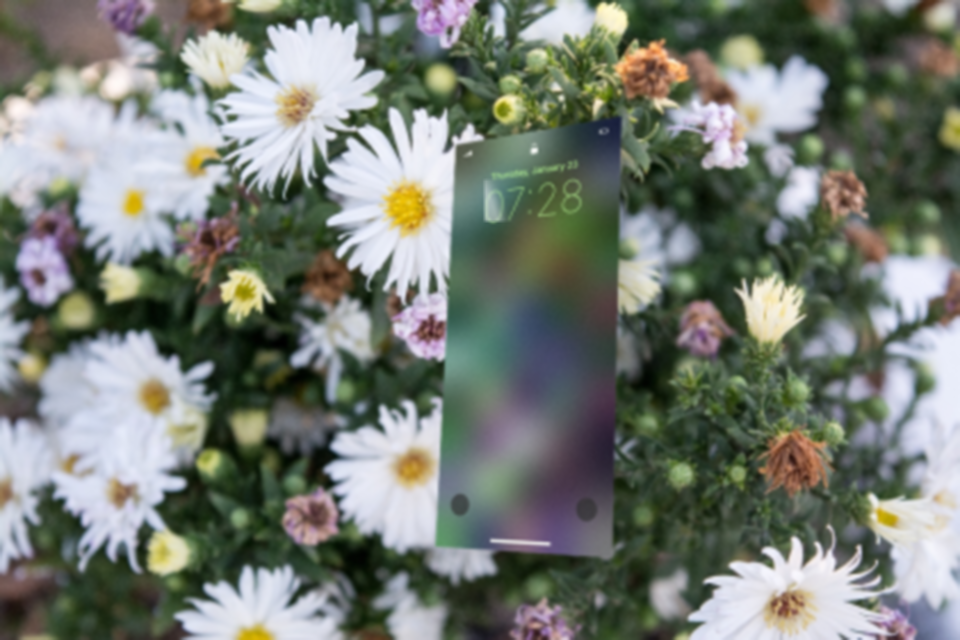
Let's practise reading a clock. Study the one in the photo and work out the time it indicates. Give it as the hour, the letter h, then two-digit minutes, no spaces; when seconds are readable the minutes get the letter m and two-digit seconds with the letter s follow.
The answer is 7h28
